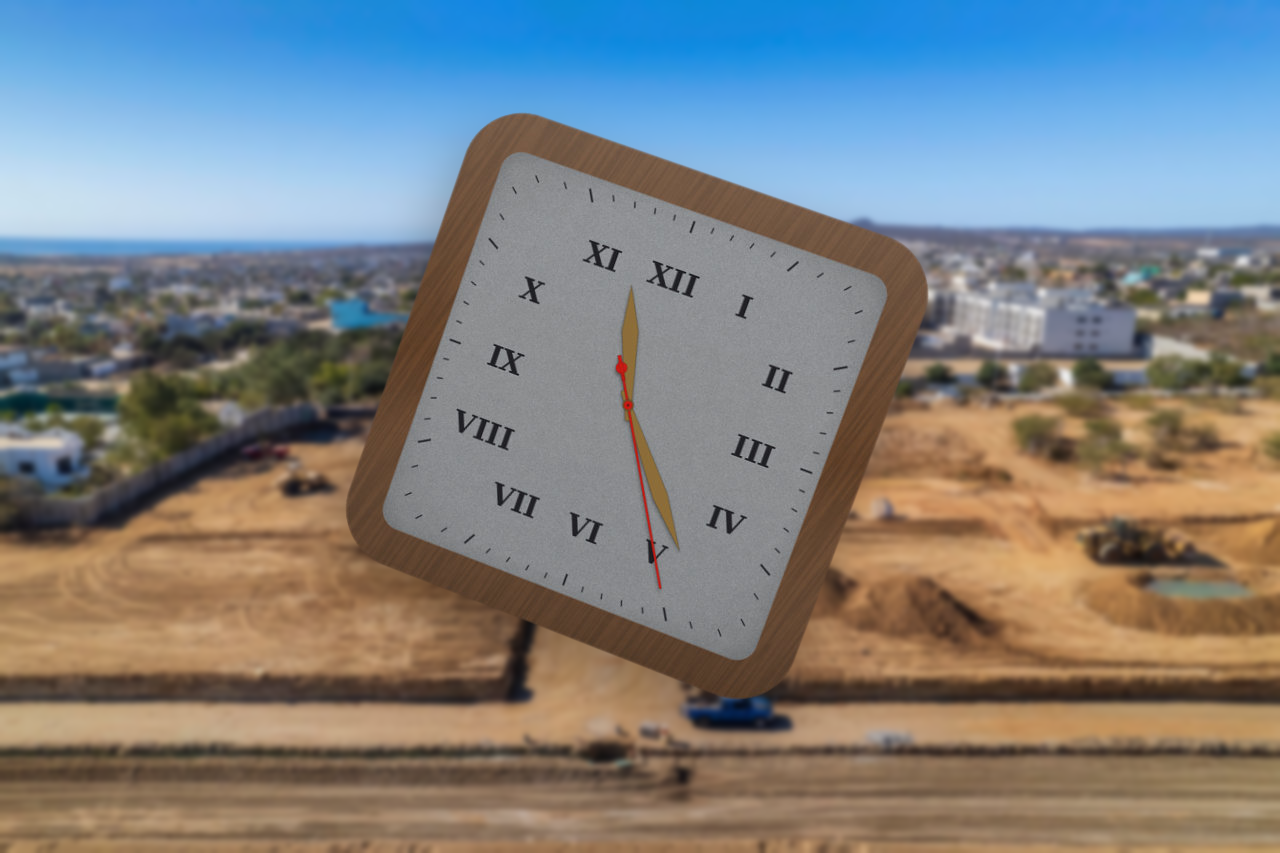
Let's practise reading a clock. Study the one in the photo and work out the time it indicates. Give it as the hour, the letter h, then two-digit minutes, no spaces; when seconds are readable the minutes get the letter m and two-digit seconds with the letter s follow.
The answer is 11h23m25s
